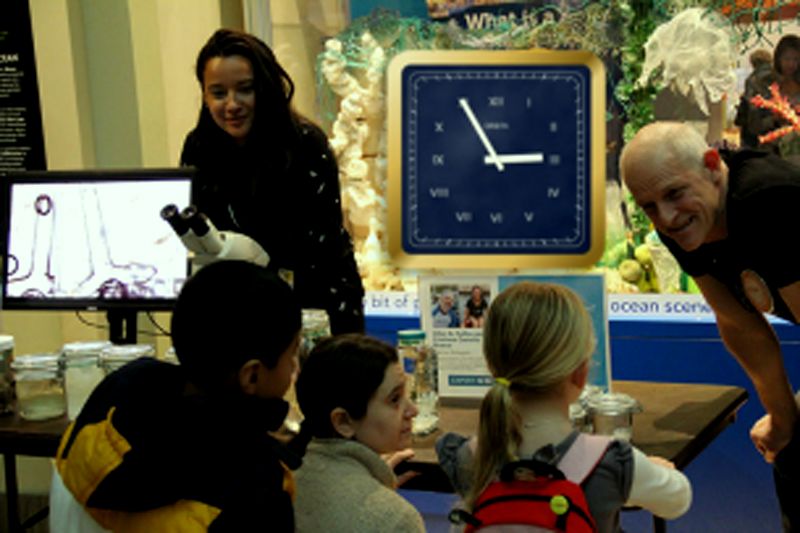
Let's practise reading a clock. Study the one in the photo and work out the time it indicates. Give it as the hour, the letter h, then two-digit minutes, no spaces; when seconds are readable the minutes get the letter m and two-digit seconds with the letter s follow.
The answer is 2h55
